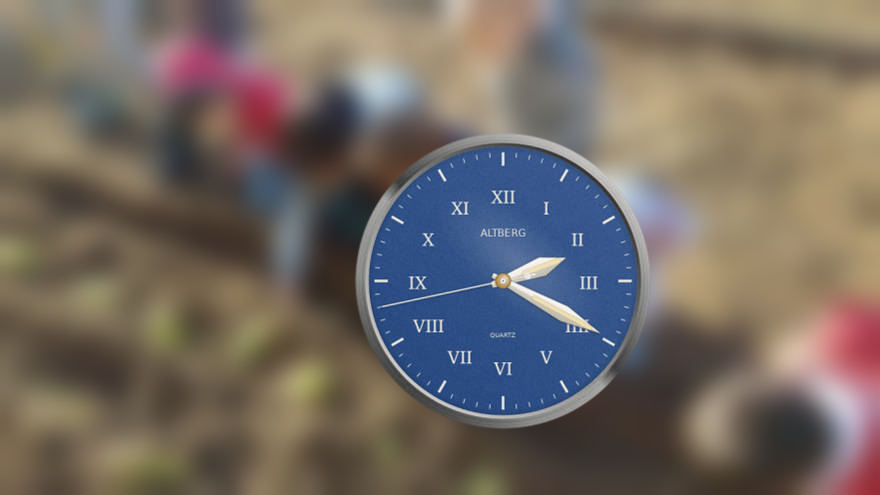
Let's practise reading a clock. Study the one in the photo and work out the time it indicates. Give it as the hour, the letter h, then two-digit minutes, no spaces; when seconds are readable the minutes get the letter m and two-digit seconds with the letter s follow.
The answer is 2h19m43s
